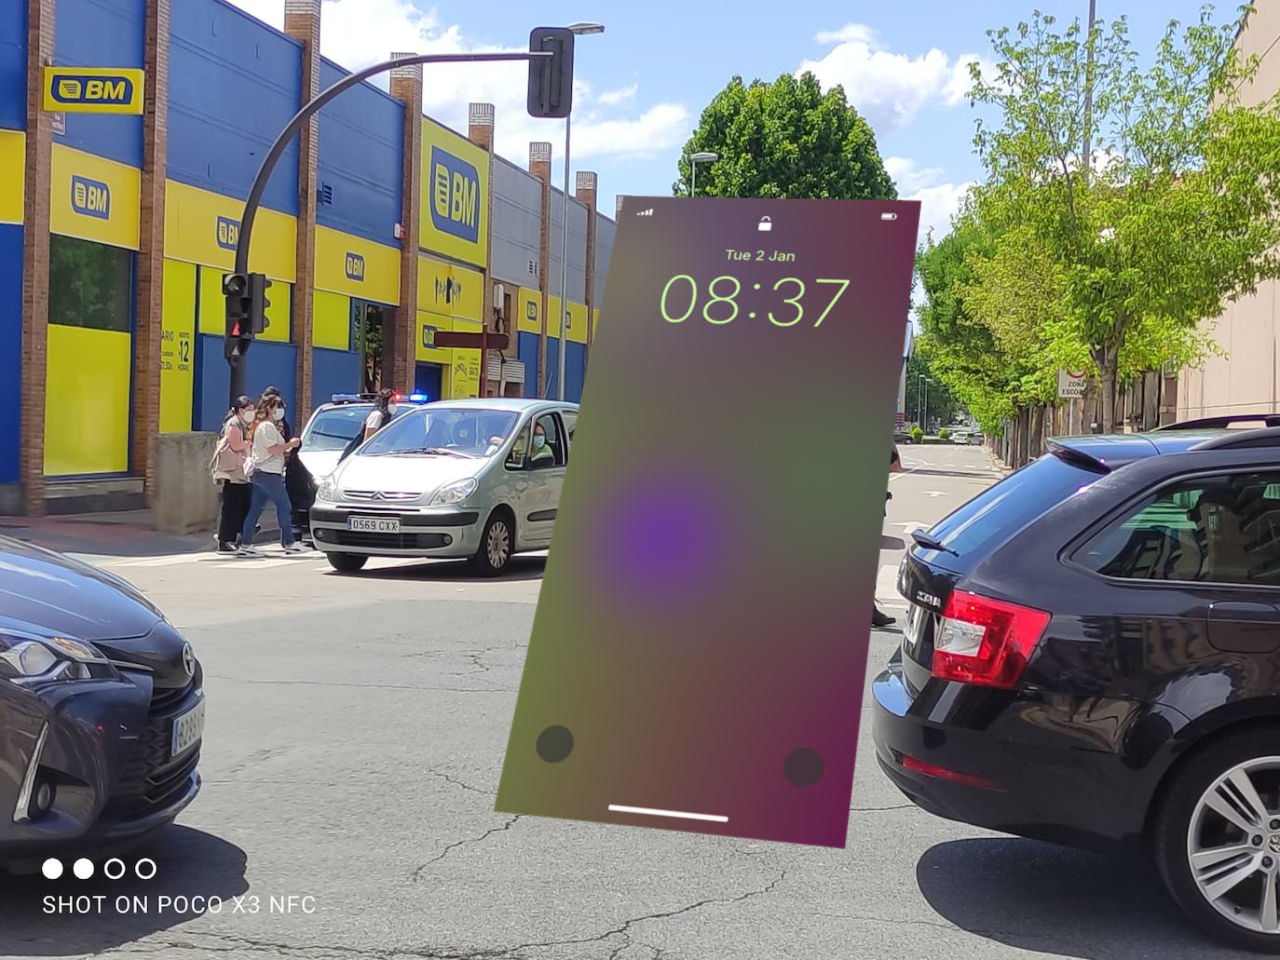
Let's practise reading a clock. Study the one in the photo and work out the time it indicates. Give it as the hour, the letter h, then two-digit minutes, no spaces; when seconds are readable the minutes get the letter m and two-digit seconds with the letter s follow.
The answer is 8h37
